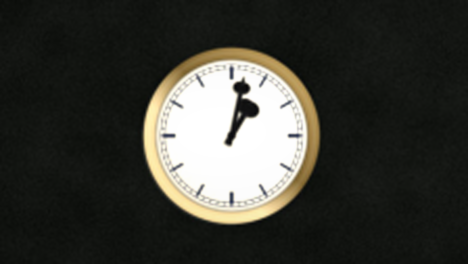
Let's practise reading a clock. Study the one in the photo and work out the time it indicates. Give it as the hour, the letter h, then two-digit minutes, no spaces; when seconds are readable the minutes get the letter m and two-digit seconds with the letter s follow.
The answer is 1h02
